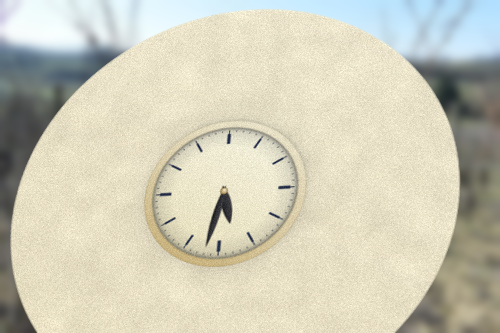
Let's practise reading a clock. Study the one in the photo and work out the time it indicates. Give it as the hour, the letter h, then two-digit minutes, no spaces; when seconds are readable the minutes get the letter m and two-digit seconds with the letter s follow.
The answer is 5h32
